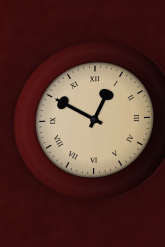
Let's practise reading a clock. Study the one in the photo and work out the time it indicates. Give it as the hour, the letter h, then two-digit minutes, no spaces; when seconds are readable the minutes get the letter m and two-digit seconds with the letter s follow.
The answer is 12h50
